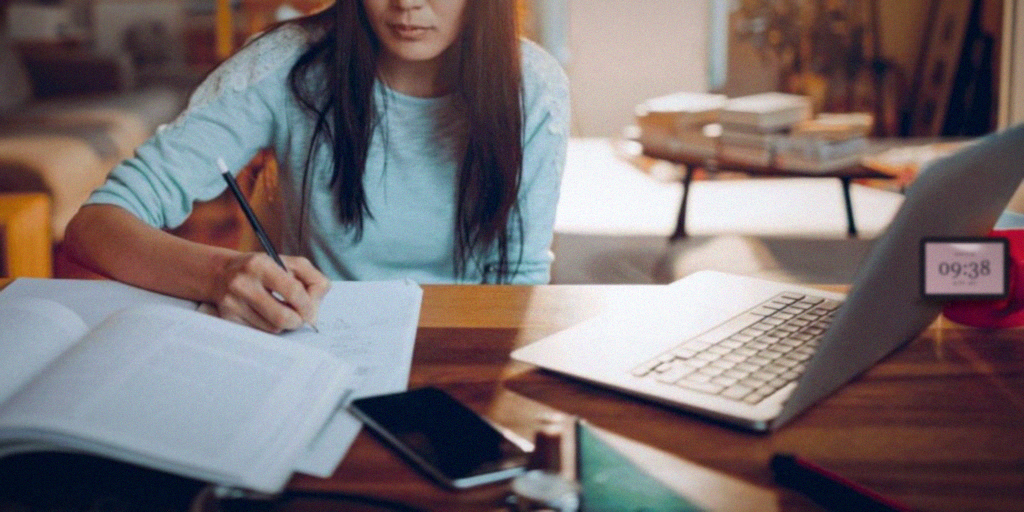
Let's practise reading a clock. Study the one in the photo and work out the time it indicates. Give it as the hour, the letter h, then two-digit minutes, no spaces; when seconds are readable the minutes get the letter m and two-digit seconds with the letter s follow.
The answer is 9h38
